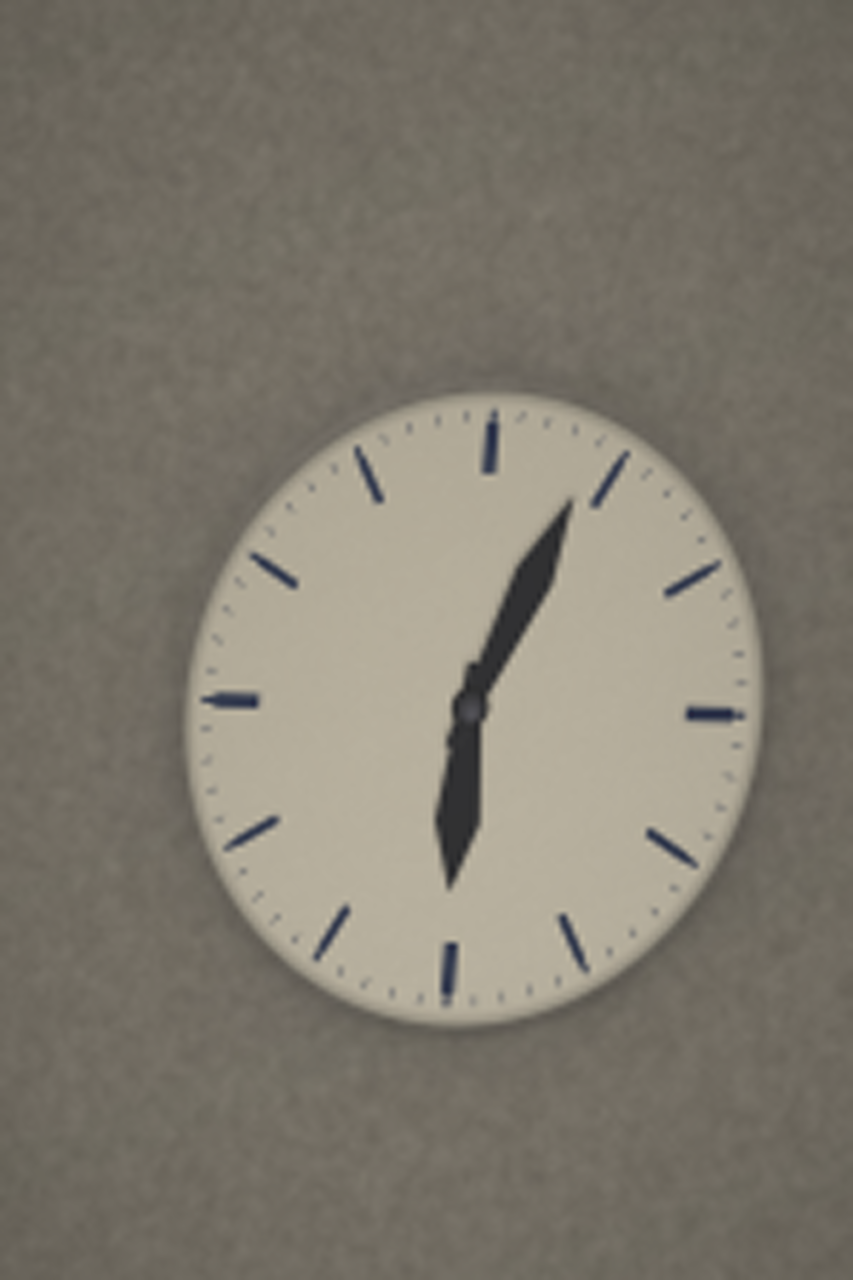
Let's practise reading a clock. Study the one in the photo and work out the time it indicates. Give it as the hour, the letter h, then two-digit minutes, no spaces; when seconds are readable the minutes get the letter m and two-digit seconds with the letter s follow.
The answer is 6h04
